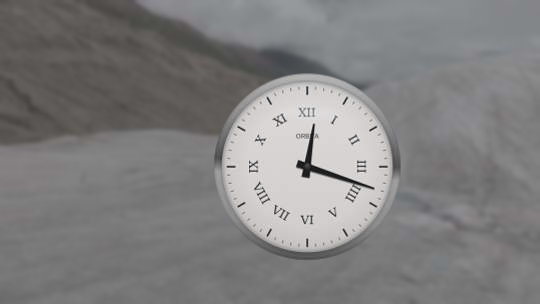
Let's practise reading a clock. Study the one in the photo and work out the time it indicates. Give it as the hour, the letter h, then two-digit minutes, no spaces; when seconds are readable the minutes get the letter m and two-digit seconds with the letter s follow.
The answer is 12h18
